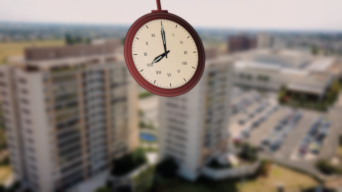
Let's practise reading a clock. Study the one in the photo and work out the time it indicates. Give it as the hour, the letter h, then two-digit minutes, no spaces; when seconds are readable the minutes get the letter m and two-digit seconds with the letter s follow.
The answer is 8h00
